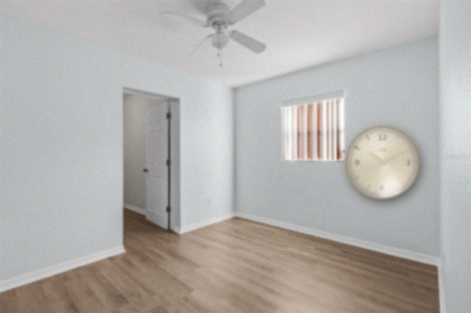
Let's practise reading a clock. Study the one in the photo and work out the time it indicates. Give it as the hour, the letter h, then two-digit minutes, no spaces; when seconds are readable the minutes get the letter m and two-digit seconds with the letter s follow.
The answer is 10h10
